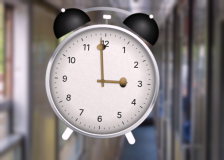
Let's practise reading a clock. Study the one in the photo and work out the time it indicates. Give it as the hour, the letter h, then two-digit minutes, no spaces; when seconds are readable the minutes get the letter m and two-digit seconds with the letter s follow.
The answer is 2h59
